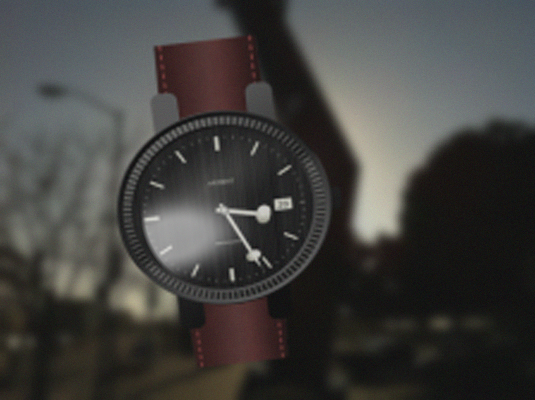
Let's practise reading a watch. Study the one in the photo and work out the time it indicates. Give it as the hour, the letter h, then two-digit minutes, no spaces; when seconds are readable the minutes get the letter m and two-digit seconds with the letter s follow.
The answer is 3h26
